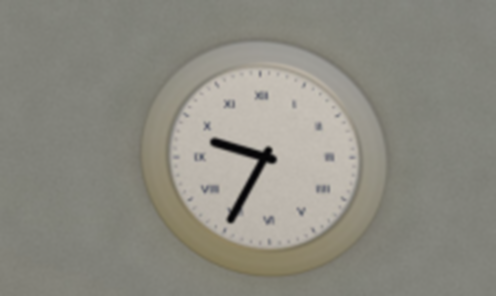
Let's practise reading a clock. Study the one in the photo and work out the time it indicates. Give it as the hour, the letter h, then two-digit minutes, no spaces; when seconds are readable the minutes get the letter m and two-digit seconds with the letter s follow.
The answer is 9h35
